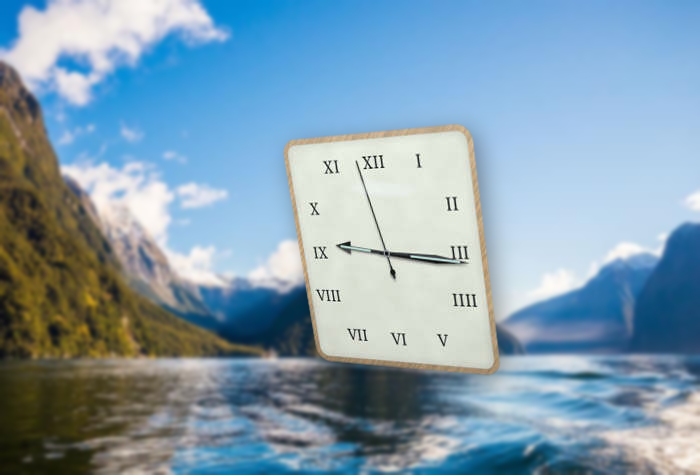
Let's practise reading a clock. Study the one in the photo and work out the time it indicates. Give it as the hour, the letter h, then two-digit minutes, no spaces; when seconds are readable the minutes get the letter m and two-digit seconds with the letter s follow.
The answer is 9h15m58s
